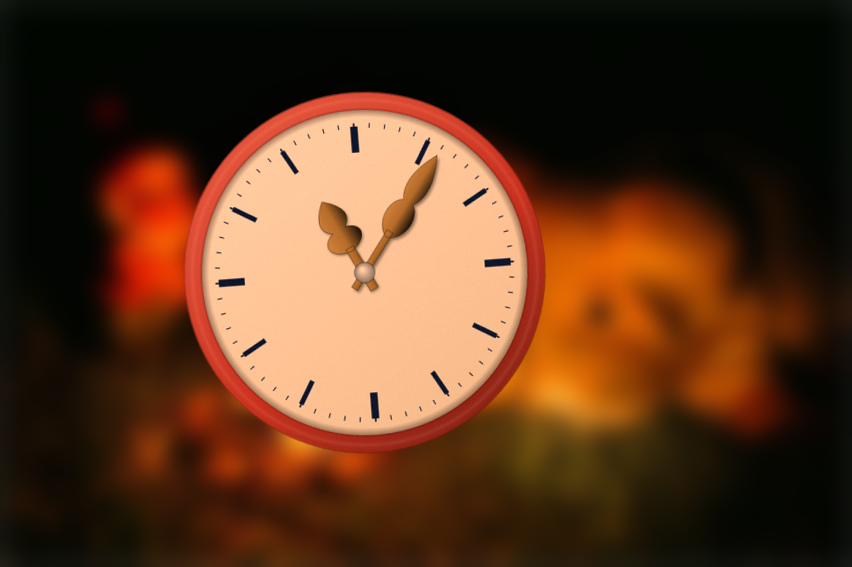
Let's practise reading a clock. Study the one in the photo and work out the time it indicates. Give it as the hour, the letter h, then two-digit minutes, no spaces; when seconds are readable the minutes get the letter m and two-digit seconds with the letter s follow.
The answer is 11h06
